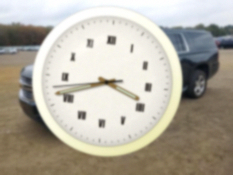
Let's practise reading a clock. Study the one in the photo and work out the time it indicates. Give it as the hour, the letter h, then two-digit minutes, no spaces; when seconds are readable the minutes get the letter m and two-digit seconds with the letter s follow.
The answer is 3h41m43s
